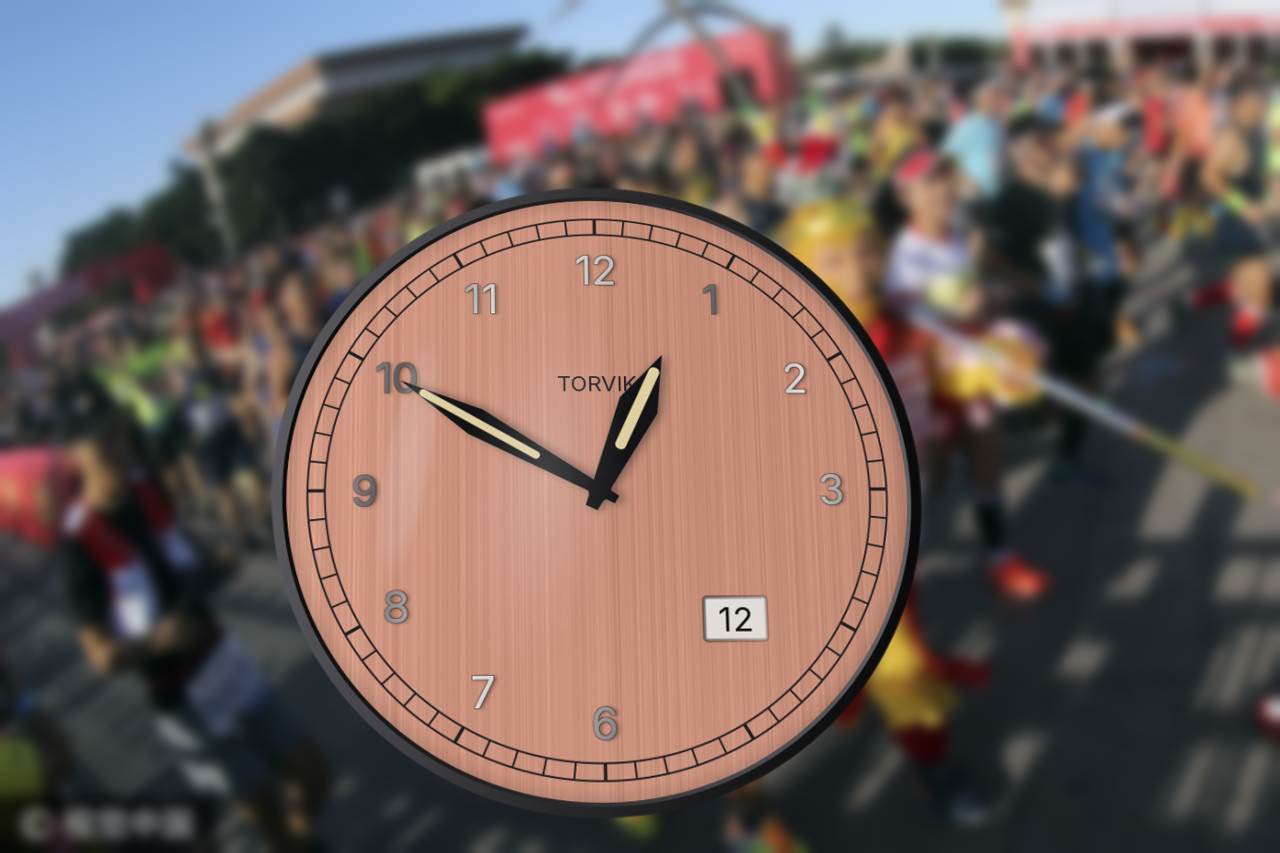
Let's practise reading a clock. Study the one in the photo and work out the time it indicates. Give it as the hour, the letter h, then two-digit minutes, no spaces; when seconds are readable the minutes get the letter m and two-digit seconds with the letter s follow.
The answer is 12h50
